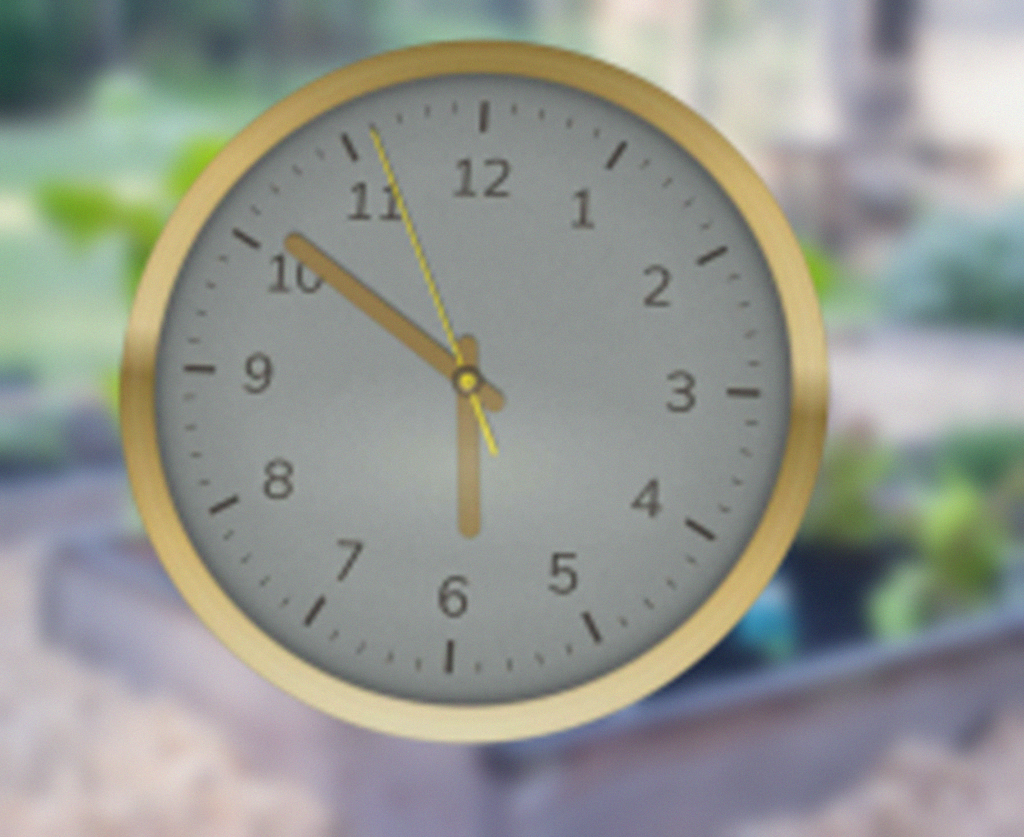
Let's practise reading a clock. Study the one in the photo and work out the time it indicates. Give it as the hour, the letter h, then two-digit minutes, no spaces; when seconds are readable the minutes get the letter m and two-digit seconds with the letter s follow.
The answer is 5h50m56s
